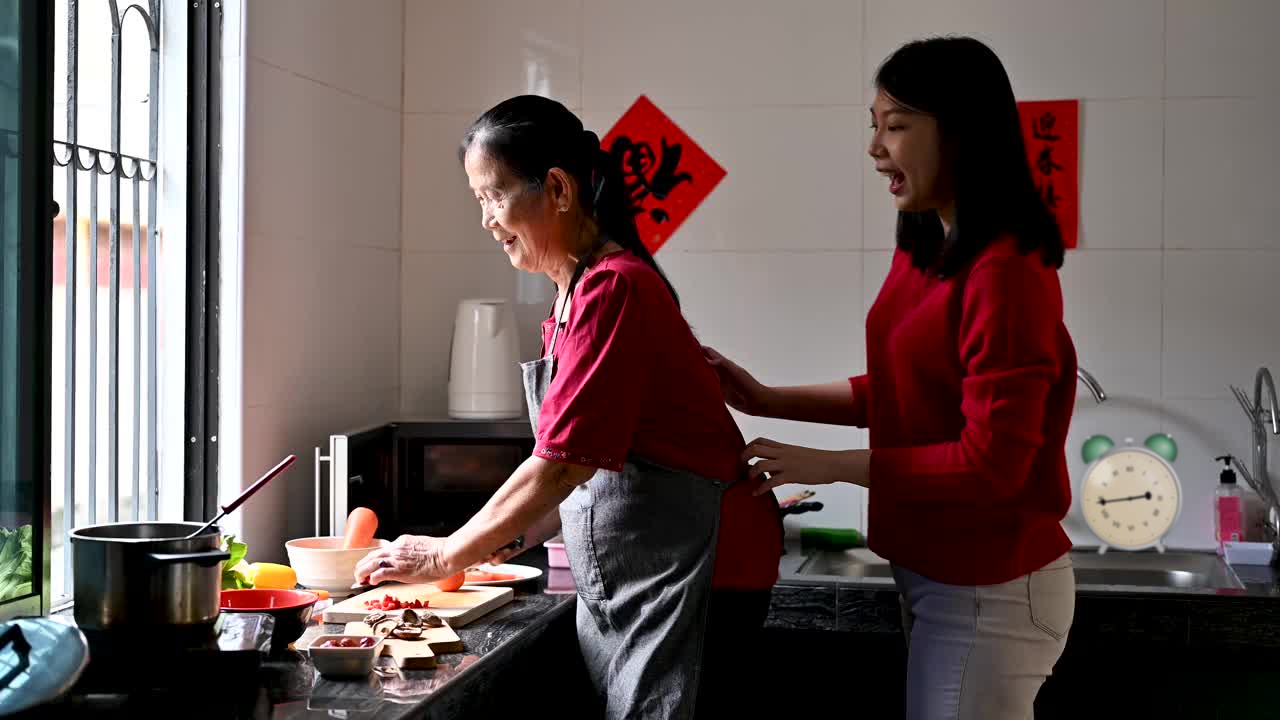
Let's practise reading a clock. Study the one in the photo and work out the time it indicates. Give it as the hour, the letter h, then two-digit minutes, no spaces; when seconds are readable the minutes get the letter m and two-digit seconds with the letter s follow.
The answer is 2h44
